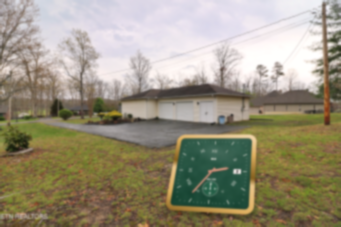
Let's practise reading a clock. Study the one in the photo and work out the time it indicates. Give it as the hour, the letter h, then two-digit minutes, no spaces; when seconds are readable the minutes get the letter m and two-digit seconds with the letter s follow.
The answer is 2h36
